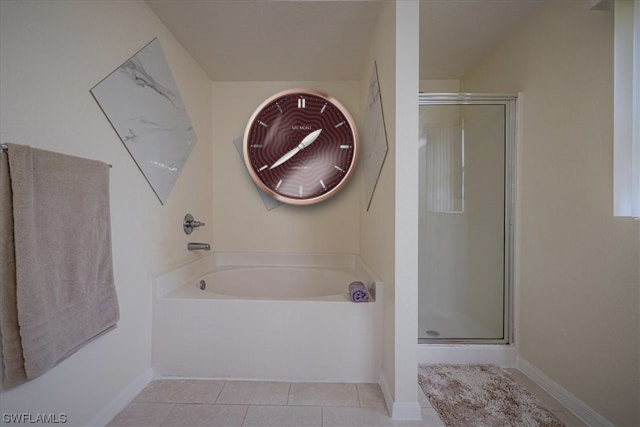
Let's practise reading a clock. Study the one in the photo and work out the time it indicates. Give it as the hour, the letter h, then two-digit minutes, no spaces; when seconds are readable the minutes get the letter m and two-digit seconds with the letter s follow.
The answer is 1h39
